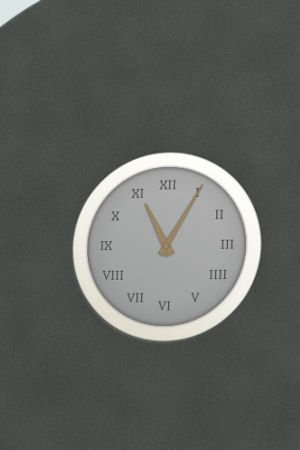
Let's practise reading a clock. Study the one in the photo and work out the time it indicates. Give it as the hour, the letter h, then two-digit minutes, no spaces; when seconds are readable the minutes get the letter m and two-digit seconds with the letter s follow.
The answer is 11h05
